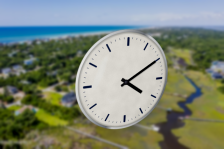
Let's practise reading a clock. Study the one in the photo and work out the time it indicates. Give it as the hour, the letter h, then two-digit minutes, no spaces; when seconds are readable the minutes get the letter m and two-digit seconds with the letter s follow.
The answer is 4h10
